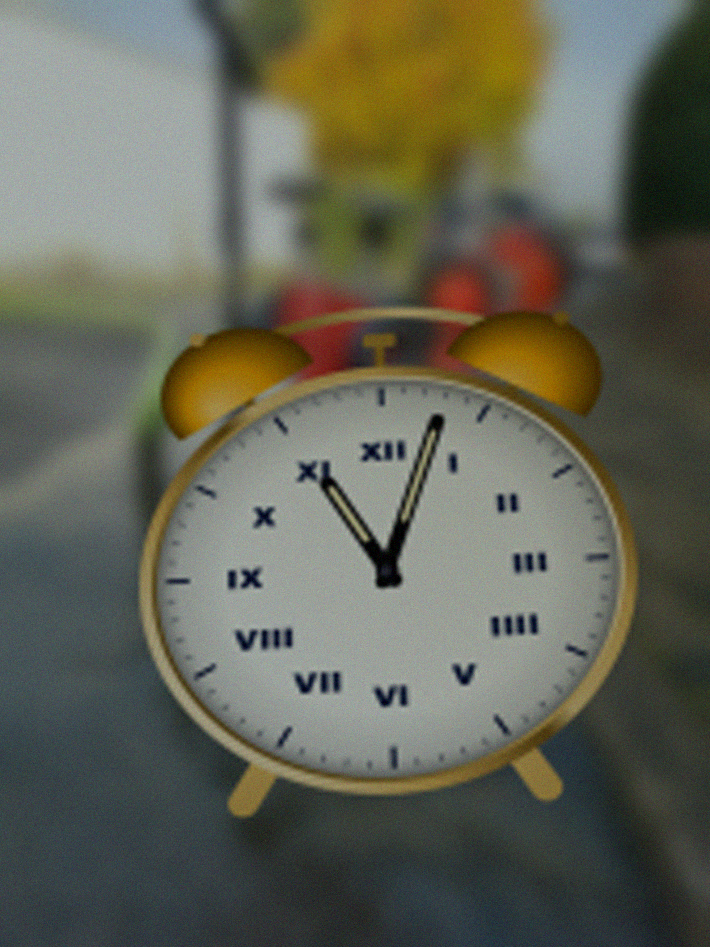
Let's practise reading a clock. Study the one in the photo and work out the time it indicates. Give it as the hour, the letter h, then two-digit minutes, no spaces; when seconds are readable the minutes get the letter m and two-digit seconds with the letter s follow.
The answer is 11h03
